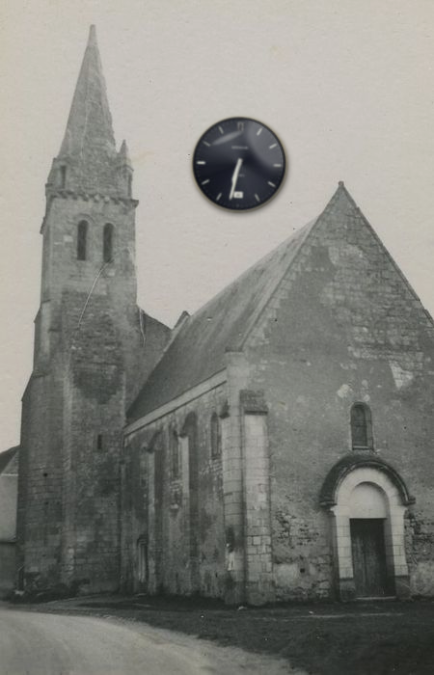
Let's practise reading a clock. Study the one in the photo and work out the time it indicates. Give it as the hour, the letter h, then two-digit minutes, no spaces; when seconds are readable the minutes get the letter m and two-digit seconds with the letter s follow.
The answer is 6h32
